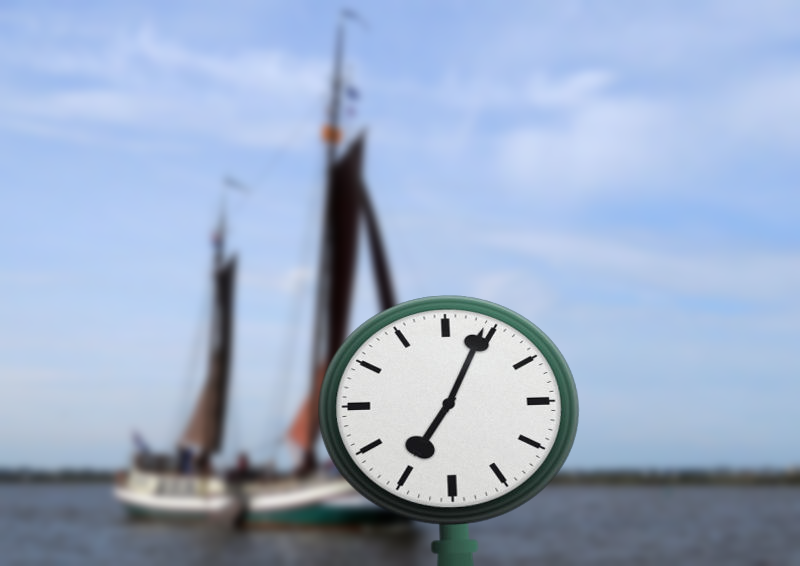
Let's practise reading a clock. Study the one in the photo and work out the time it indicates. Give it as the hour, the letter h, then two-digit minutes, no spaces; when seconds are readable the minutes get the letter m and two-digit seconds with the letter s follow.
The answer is 7h04
